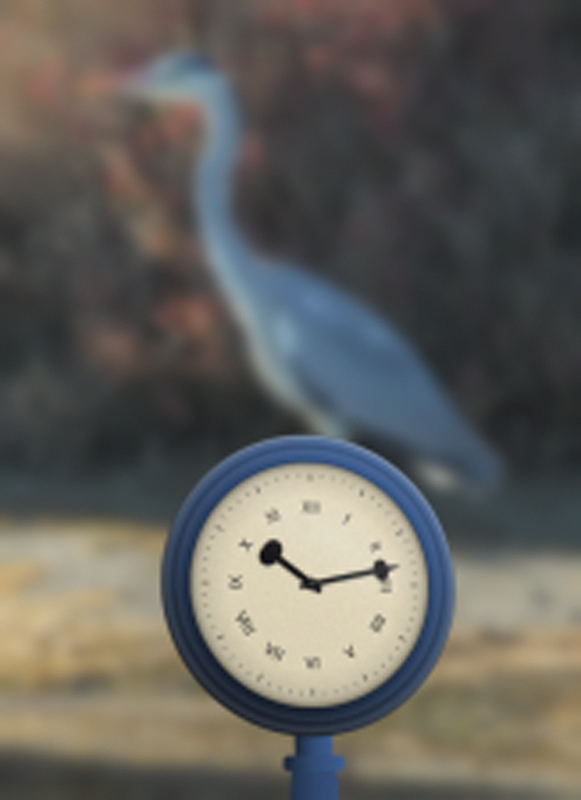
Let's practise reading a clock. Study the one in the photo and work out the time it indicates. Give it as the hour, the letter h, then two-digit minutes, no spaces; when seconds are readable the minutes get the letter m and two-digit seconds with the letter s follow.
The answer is 10h13
